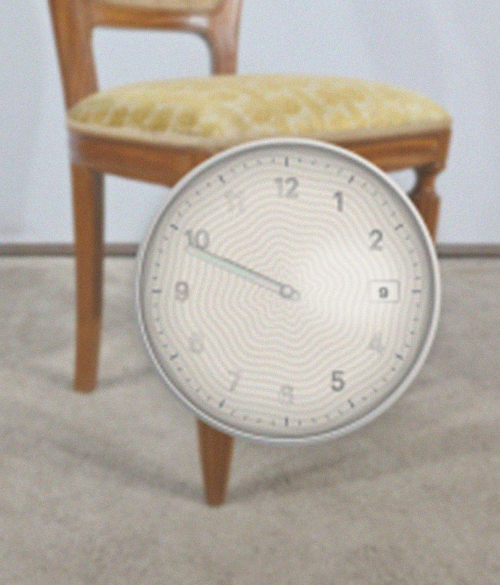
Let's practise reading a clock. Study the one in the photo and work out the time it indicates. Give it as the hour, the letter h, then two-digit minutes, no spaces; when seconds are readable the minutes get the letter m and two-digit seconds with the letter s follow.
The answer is 9h49
